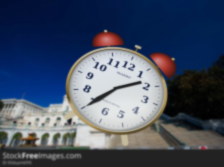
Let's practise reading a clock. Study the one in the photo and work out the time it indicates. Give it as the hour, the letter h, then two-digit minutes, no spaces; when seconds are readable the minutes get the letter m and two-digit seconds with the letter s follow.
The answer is 1h35
